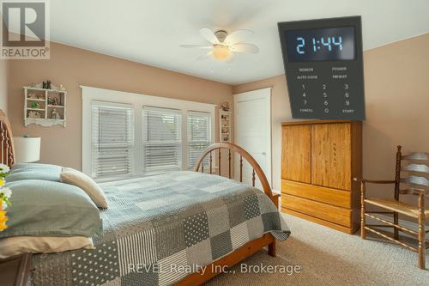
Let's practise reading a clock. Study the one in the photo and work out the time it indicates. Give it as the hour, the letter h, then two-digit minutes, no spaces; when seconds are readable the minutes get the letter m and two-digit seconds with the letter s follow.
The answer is 21h44
